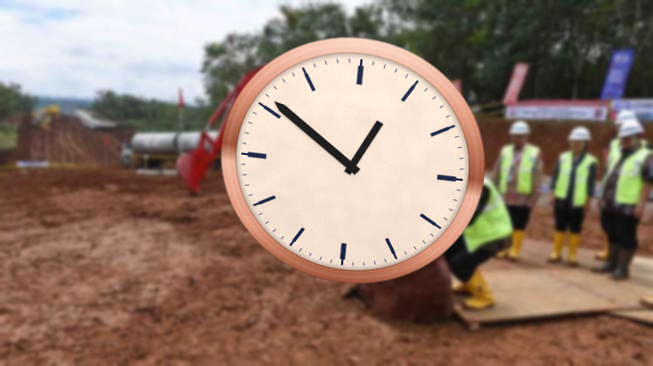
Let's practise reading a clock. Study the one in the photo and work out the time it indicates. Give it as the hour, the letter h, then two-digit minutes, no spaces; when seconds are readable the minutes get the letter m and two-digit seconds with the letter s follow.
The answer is 12h51
